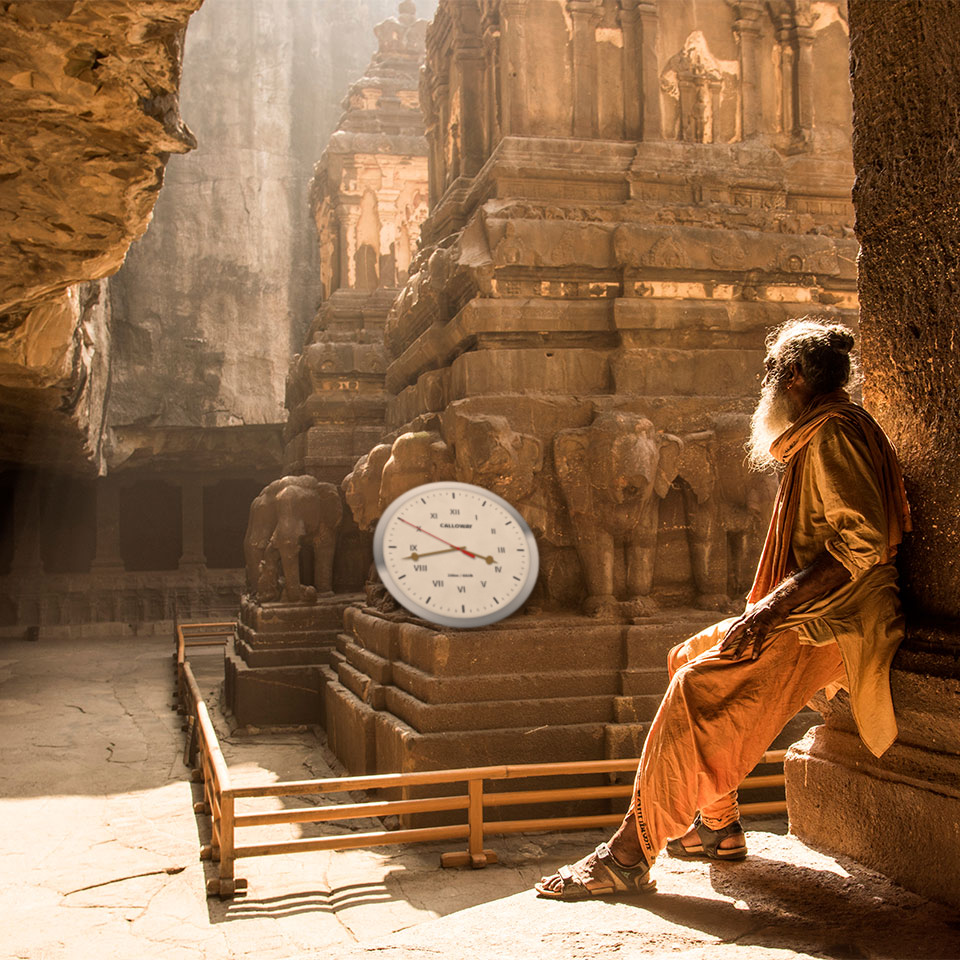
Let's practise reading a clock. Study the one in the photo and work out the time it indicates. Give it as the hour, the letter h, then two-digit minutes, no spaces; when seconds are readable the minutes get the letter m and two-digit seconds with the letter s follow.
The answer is 3h42m50s
